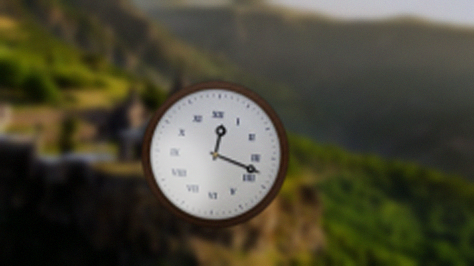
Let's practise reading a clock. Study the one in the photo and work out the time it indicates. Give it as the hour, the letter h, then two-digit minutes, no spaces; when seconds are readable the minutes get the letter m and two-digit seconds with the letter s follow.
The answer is 12h18
